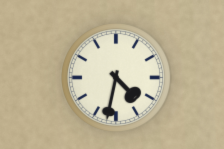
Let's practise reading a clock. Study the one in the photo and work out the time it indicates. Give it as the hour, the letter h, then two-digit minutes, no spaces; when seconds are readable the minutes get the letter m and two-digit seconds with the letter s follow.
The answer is 4h32
